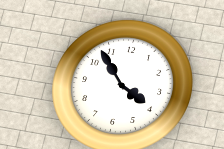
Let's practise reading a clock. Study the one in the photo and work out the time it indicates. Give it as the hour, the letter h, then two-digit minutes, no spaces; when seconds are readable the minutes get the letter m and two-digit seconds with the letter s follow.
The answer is 3h53
